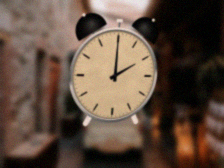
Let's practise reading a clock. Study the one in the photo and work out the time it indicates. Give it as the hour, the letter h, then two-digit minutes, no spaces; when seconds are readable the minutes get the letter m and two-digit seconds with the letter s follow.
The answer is 2h00
